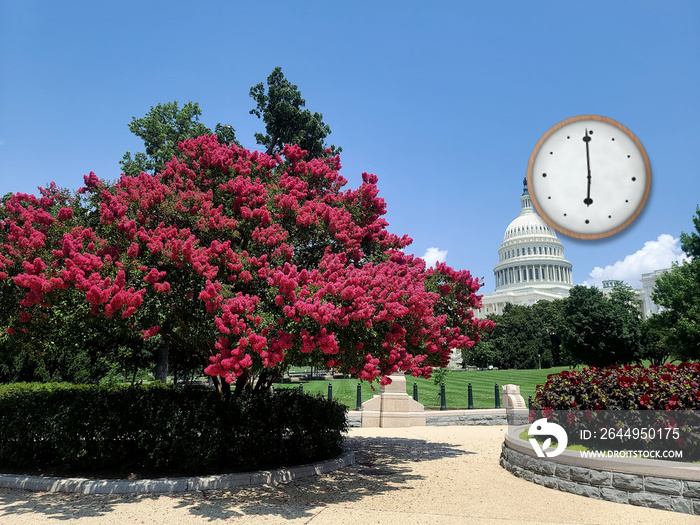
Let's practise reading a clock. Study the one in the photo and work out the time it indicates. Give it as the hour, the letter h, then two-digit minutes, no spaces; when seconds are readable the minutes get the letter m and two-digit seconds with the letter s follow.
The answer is 5h59
